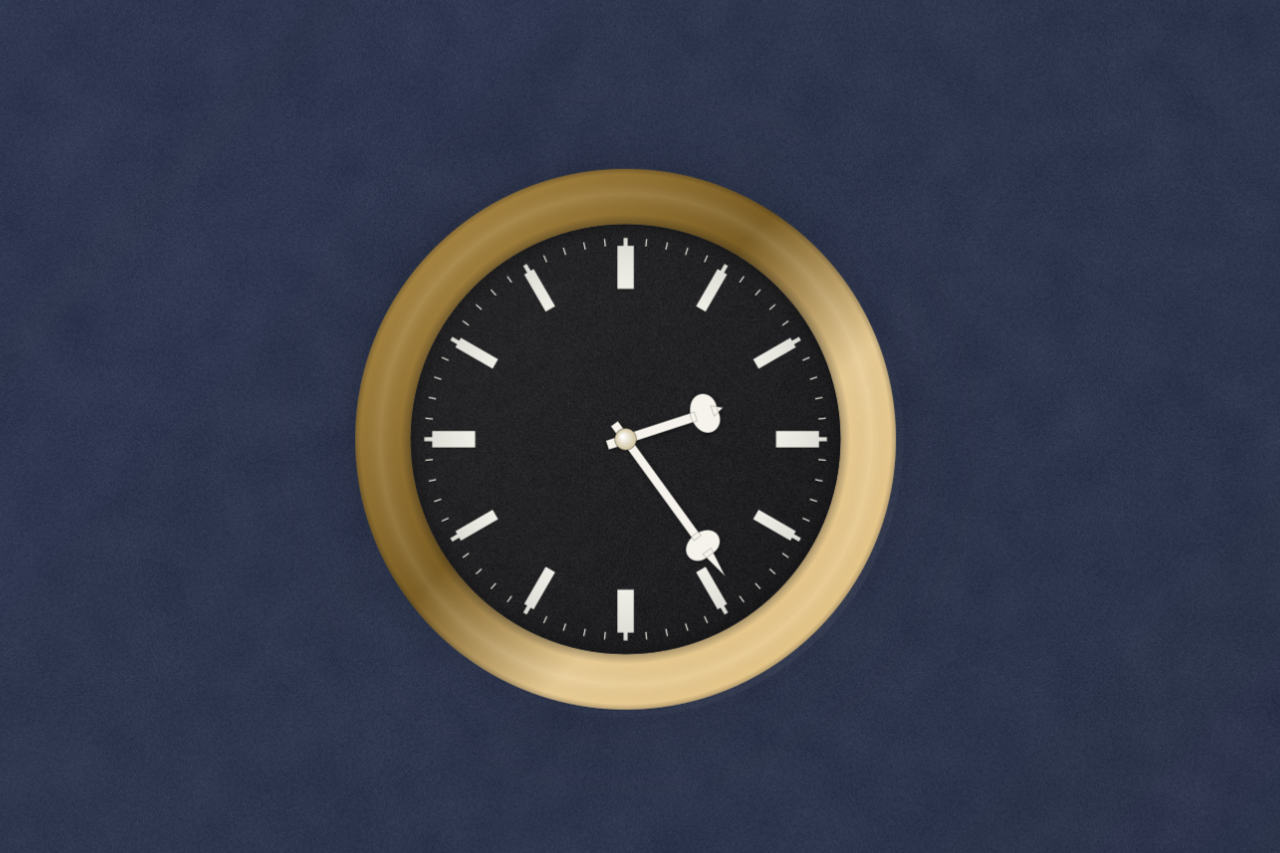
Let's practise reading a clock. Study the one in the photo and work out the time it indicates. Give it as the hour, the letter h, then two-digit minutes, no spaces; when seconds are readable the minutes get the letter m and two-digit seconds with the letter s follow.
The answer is 2h24
